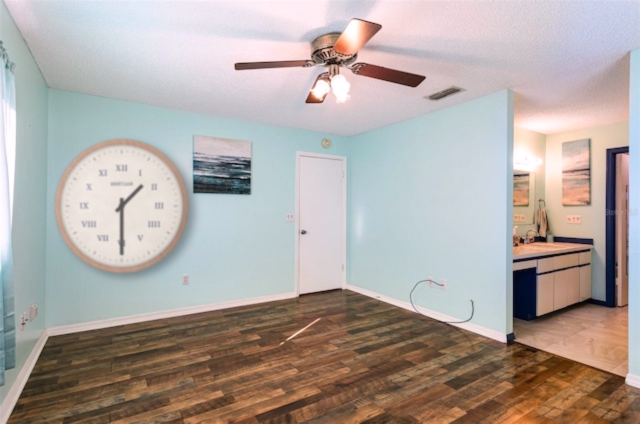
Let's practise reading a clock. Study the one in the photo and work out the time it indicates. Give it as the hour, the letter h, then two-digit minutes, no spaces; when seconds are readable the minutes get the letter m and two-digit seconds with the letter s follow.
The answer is 1h30
